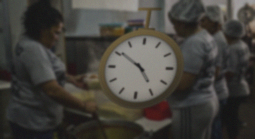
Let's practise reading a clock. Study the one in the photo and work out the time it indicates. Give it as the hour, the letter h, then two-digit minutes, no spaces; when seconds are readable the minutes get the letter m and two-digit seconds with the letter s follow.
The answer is 4h51
